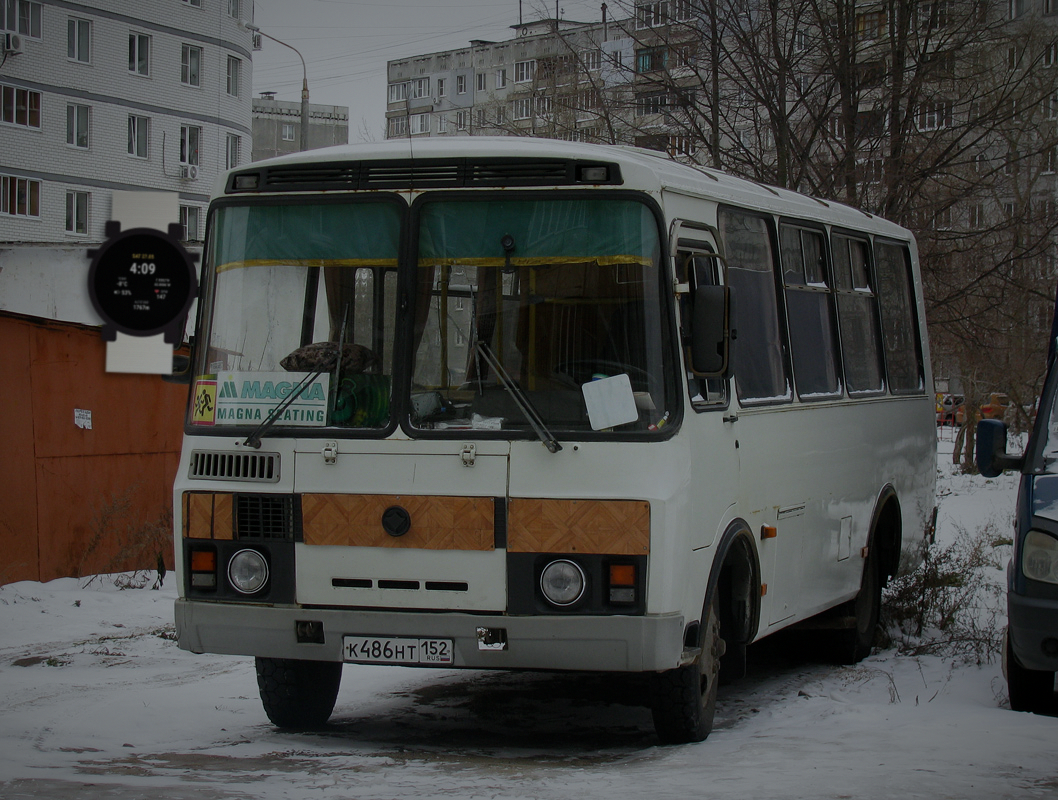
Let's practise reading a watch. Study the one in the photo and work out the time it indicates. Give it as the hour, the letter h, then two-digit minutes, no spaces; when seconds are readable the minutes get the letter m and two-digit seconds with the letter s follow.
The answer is 4h09
